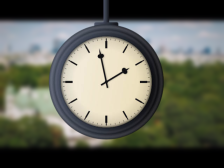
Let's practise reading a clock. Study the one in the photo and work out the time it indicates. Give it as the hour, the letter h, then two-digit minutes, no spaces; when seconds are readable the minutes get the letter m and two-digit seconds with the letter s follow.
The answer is 1h58
